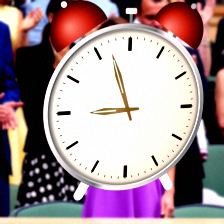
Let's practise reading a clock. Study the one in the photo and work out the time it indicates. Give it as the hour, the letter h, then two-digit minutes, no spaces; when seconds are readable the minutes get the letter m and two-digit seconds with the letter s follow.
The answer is 8h57
